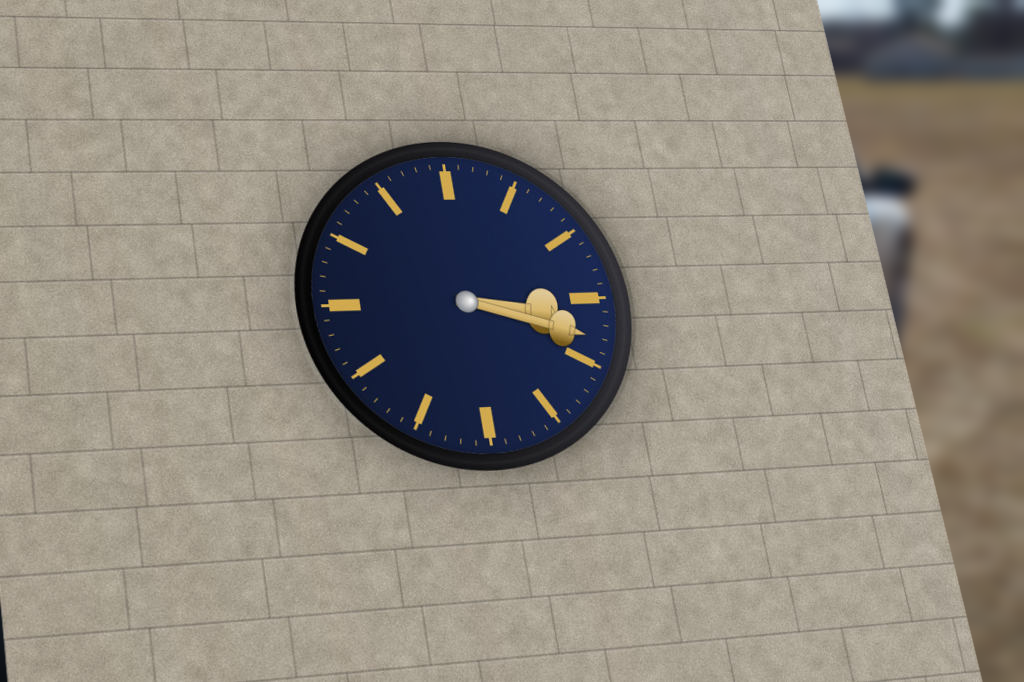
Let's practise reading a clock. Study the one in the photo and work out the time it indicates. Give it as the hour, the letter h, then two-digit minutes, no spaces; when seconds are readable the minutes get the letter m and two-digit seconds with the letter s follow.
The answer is 3h18
